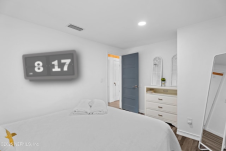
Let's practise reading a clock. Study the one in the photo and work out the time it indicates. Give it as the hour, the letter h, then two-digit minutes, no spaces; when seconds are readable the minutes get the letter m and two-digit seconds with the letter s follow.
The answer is 8h17
